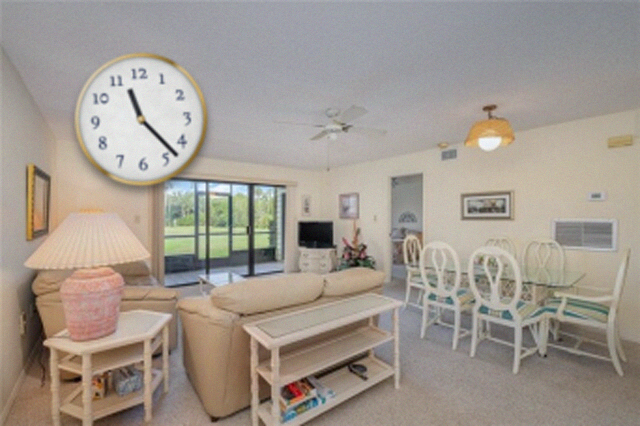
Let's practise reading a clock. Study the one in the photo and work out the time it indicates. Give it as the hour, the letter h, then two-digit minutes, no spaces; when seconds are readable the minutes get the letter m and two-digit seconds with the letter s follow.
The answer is 11h23
